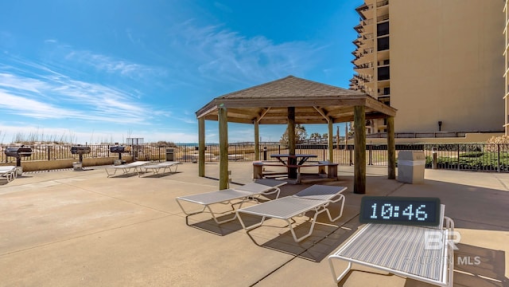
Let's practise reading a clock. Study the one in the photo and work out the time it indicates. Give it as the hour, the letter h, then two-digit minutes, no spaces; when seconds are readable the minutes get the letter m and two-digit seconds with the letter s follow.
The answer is 10h46
